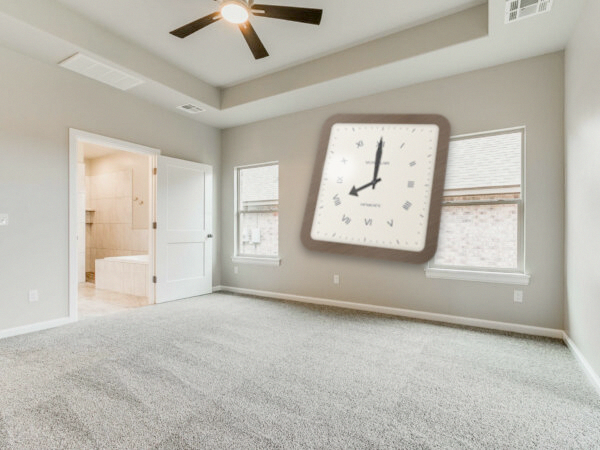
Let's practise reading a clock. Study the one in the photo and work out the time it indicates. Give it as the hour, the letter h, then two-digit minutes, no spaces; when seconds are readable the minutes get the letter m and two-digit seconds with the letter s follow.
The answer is 8h00
